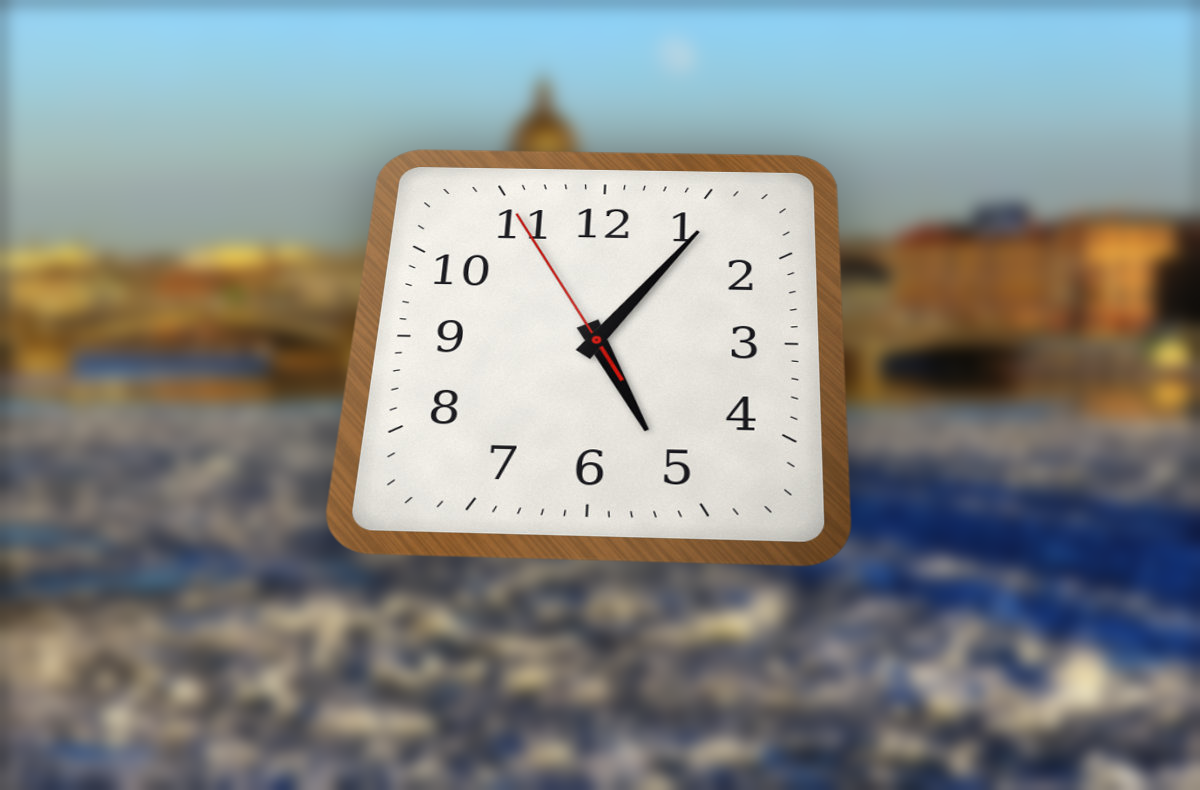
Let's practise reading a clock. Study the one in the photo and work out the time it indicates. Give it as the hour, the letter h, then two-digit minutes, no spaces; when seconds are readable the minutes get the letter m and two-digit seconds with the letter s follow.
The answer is 5h05m55s
